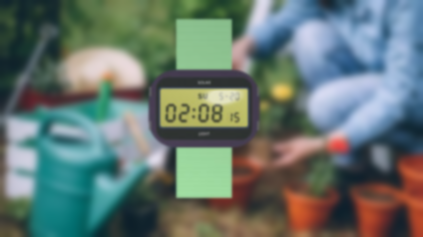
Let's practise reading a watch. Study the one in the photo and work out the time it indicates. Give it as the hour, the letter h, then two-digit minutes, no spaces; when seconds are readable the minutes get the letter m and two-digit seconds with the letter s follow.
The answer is 2h08
